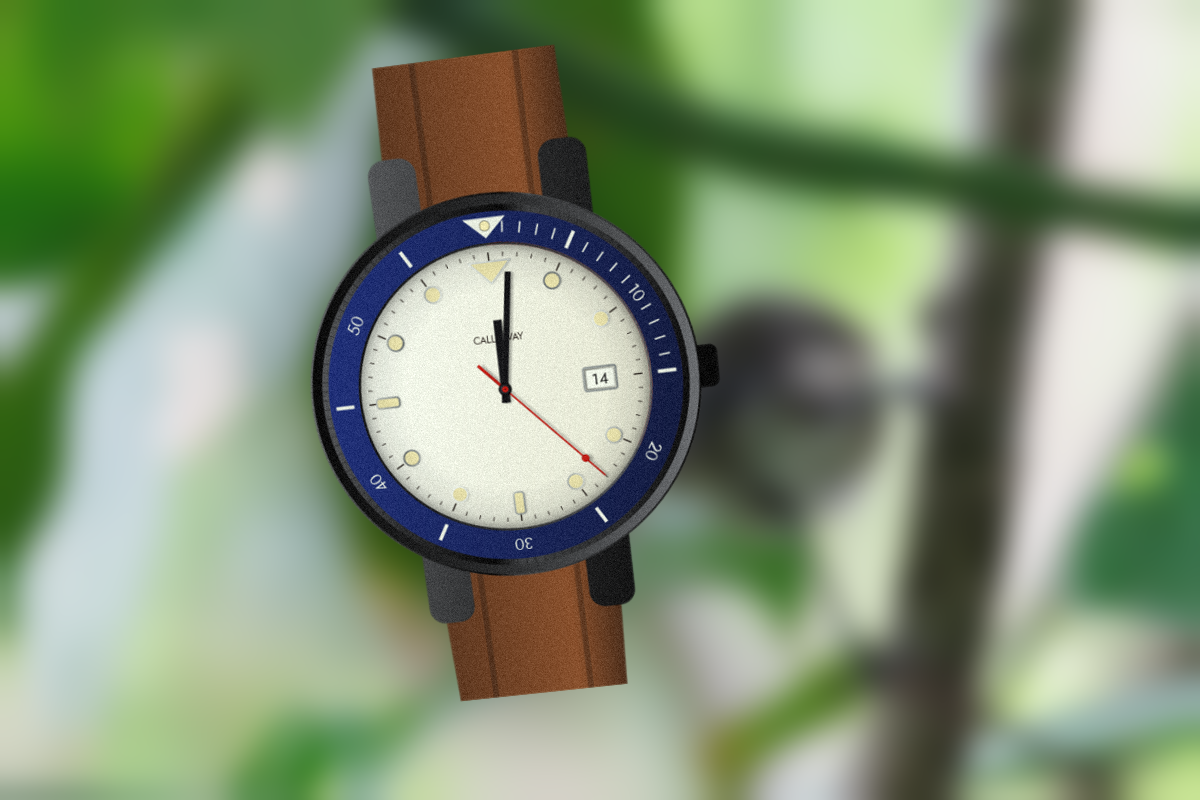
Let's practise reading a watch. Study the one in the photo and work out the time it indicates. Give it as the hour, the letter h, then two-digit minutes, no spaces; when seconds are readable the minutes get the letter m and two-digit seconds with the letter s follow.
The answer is 12h01m23s
